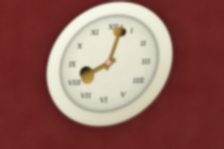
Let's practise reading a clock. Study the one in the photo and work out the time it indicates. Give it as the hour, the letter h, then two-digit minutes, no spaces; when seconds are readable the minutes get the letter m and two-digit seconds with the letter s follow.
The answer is 8h02
